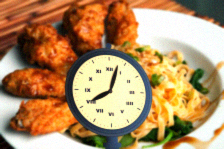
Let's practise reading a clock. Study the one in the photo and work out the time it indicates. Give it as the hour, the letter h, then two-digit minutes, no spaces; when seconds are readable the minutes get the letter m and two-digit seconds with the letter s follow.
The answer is 8h03
